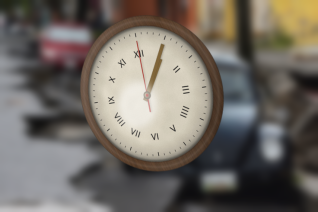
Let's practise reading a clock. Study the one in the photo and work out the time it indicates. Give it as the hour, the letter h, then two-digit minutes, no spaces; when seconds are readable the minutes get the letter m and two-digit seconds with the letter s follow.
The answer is 1h05m00s
